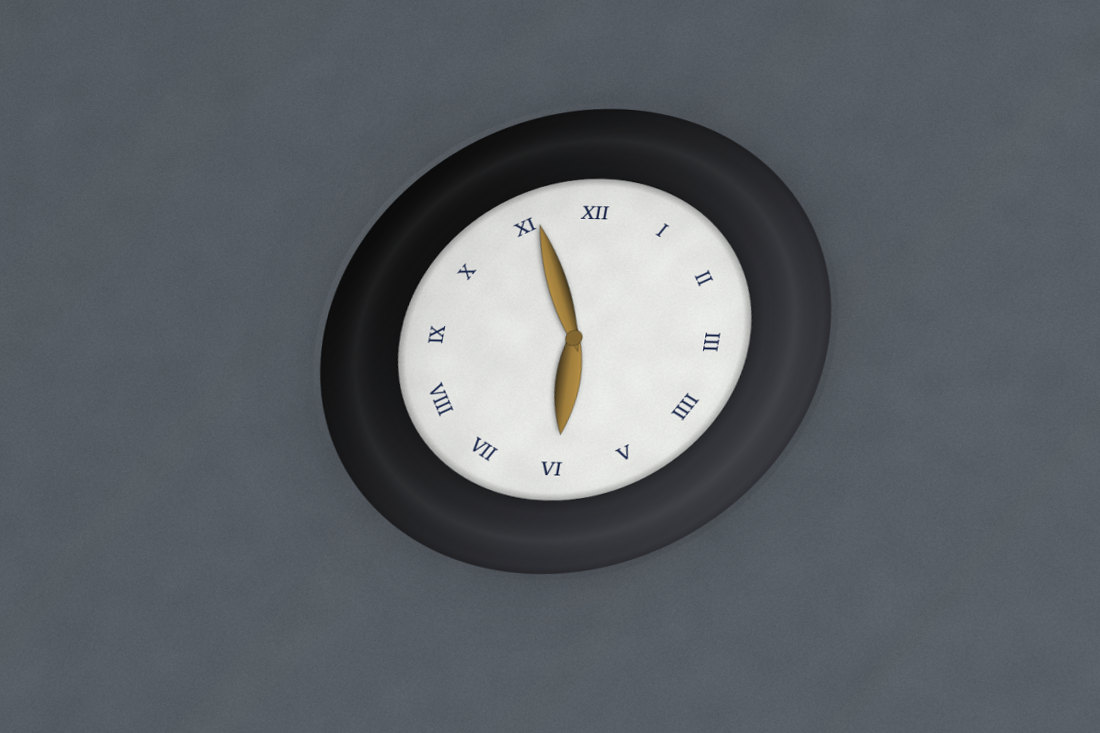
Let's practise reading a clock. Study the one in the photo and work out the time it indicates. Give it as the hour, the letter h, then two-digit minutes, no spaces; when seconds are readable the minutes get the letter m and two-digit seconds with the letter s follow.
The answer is 5h56
